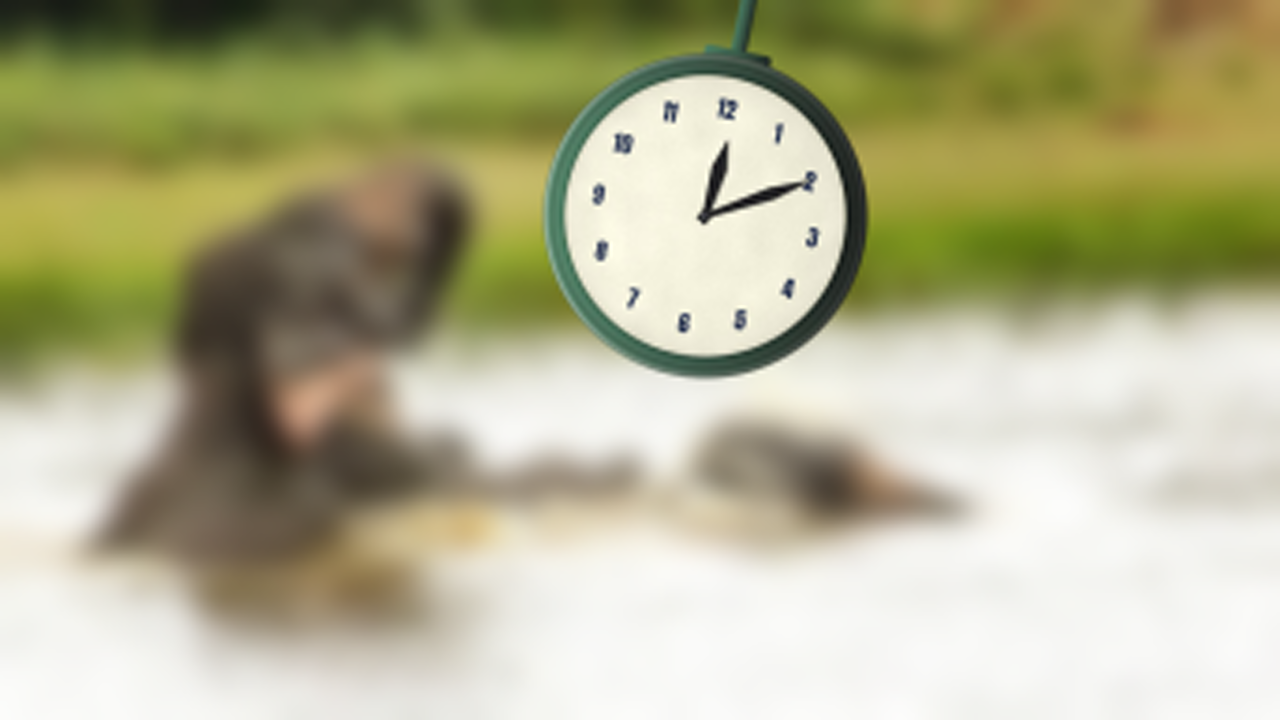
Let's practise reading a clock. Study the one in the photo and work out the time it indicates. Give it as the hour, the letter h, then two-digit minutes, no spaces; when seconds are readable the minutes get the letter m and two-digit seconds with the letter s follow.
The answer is 12h10
